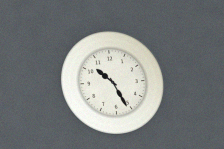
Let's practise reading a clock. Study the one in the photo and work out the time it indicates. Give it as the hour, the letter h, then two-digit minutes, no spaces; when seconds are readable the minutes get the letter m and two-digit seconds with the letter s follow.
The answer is 10h26
